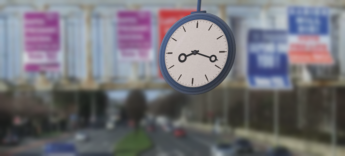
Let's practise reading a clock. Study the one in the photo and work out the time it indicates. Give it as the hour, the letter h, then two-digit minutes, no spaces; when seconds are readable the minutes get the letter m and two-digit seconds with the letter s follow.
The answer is 8h18
